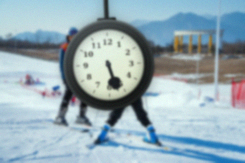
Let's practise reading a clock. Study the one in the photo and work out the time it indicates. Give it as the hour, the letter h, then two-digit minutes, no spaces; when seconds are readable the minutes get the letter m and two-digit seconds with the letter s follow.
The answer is 5h27
